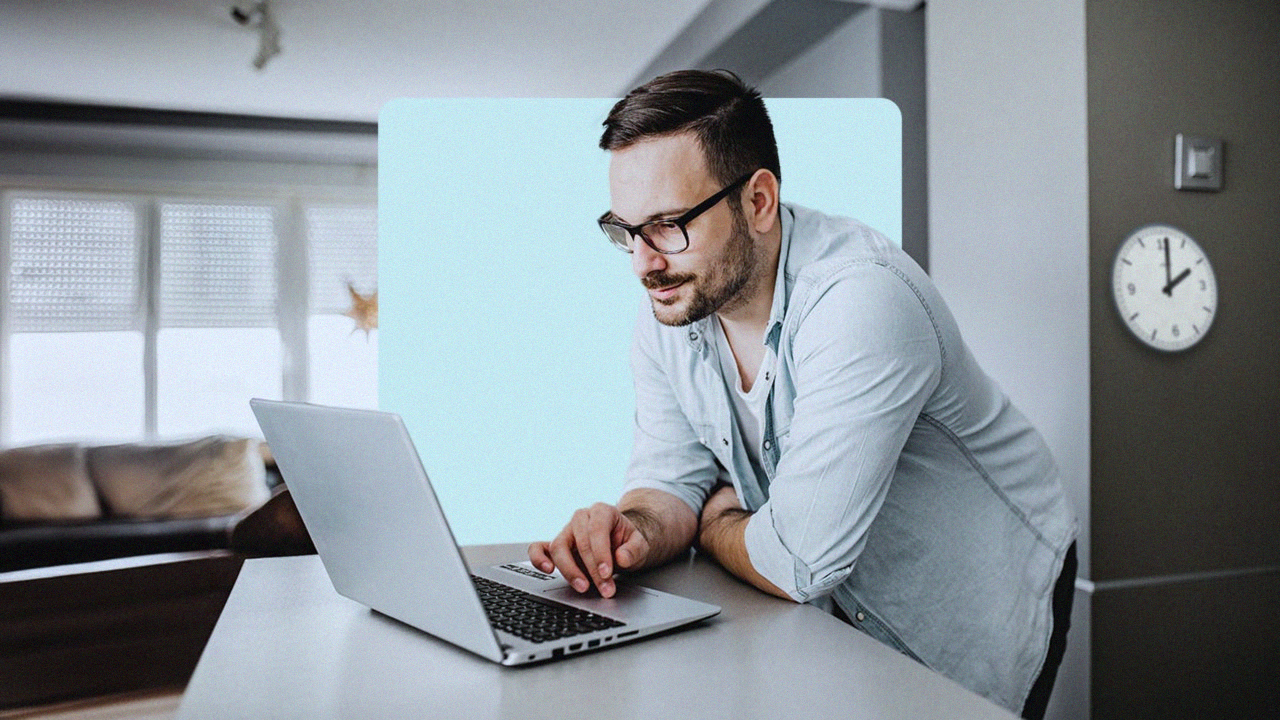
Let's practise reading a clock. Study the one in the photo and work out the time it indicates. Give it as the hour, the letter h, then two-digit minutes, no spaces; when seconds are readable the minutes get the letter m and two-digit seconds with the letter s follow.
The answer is 2h01
